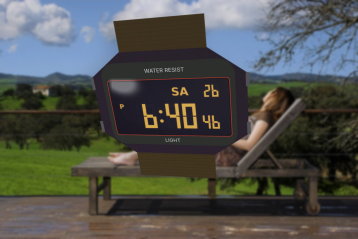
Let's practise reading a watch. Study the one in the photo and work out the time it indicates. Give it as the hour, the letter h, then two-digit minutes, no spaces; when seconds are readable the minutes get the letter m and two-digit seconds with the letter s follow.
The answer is 6h40m46s
